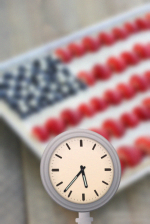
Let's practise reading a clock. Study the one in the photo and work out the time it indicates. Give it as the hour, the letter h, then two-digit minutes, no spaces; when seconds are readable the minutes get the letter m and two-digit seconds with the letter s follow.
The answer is 5h37
